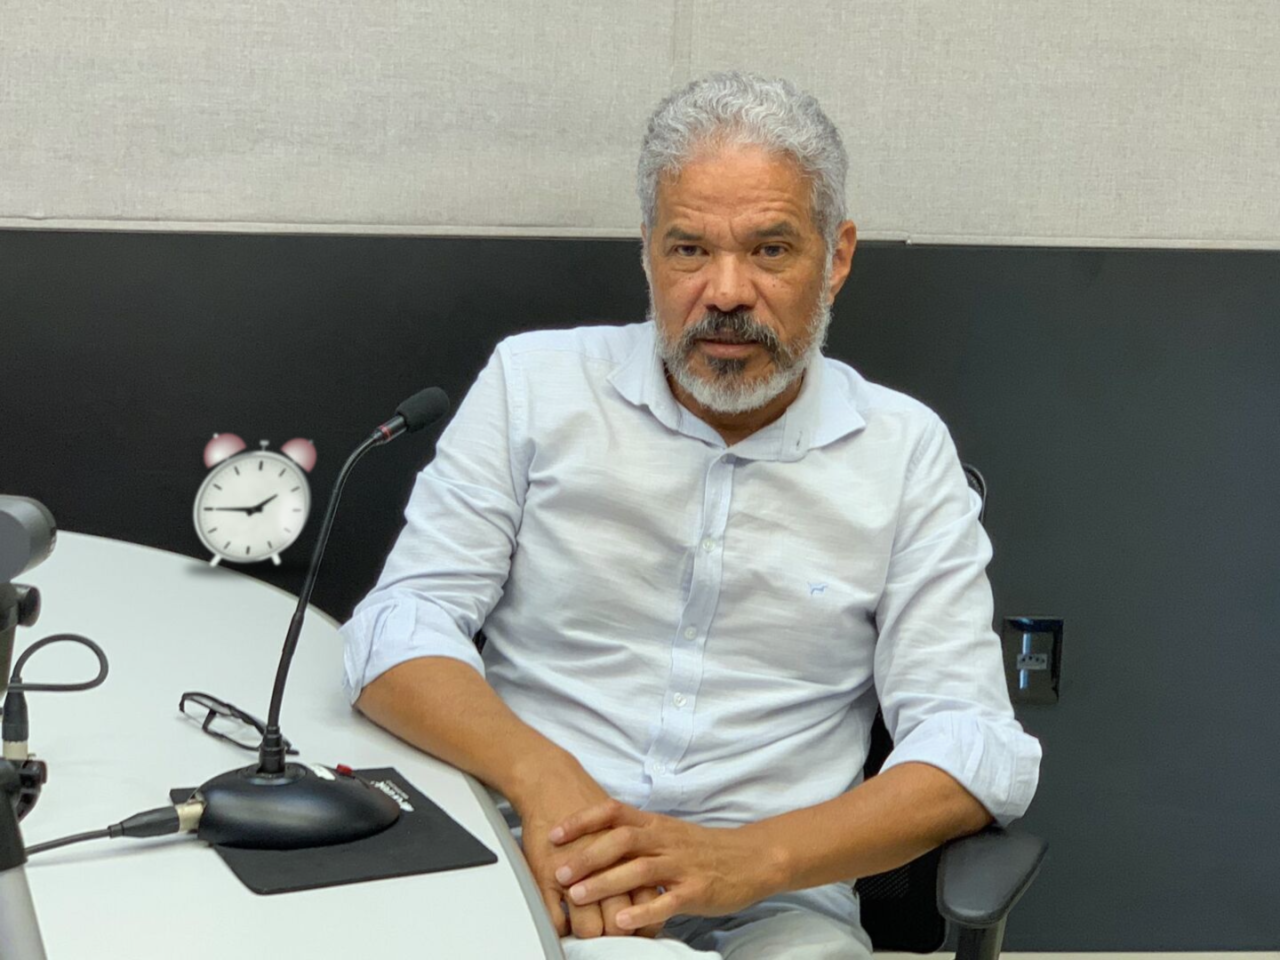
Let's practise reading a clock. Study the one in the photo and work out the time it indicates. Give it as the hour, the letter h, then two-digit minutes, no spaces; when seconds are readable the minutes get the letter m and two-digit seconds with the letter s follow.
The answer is 1h45
